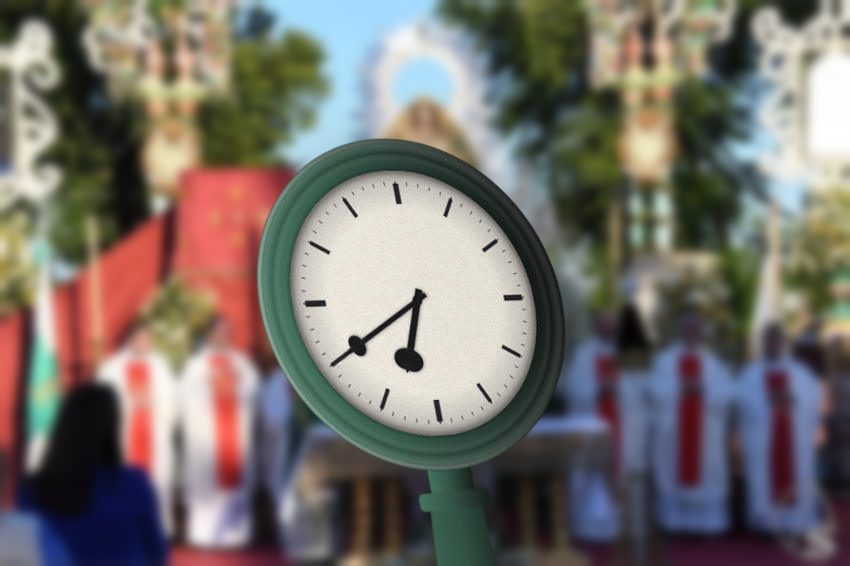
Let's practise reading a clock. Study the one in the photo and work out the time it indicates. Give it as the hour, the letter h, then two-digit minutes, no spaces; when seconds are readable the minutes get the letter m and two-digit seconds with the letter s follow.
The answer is 6h40
